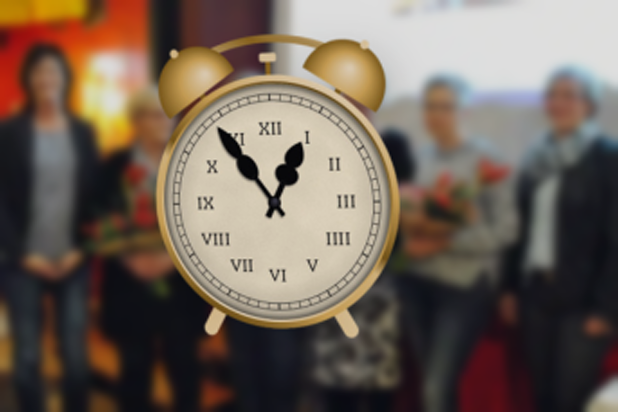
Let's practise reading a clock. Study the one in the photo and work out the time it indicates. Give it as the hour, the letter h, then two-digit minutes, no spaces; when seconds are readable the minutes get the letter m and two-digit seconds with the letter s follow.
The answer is 12h54
